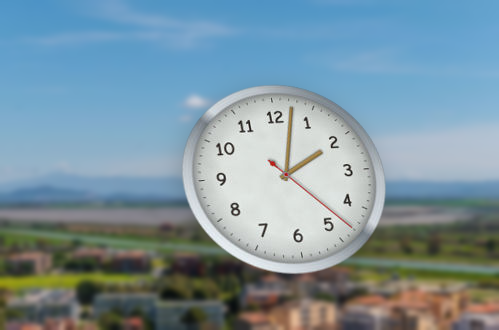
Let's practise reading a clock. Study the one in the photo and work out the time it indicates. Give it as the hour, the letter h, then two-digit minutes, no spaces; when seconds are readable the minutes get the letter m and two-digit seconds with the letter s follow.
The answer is 2h02m23s
